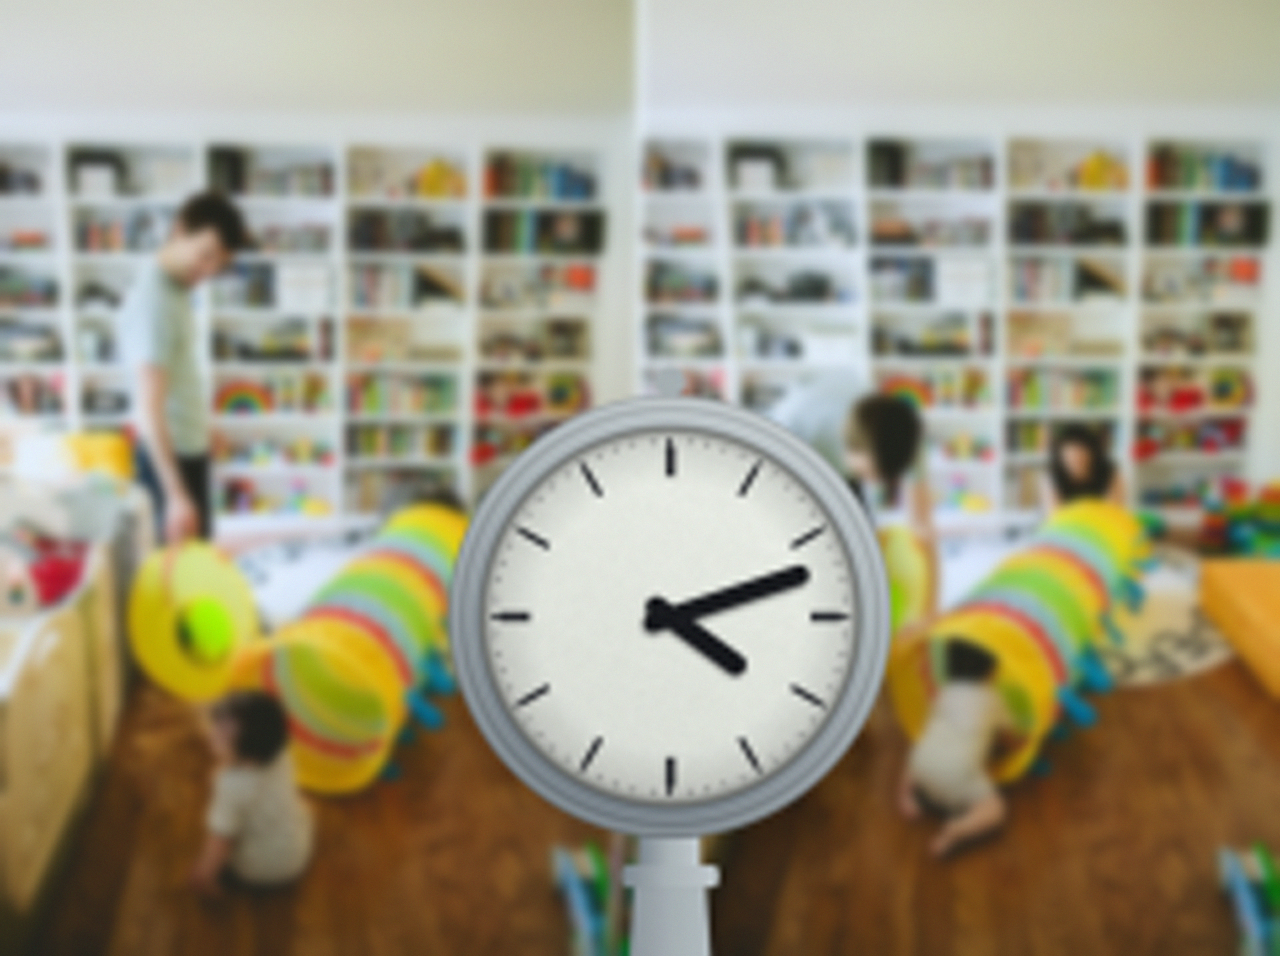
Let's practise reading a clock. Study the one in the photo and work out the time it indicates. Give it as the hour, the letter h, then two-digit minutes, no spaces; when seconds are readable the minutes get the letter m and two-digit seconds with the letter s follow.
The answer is 4h12
